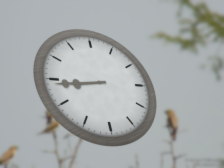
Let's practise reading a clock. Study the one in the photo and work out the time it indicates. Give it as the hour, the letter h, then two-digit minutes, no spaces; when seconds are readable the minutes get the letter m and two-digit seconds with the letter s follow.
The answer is 8h44
